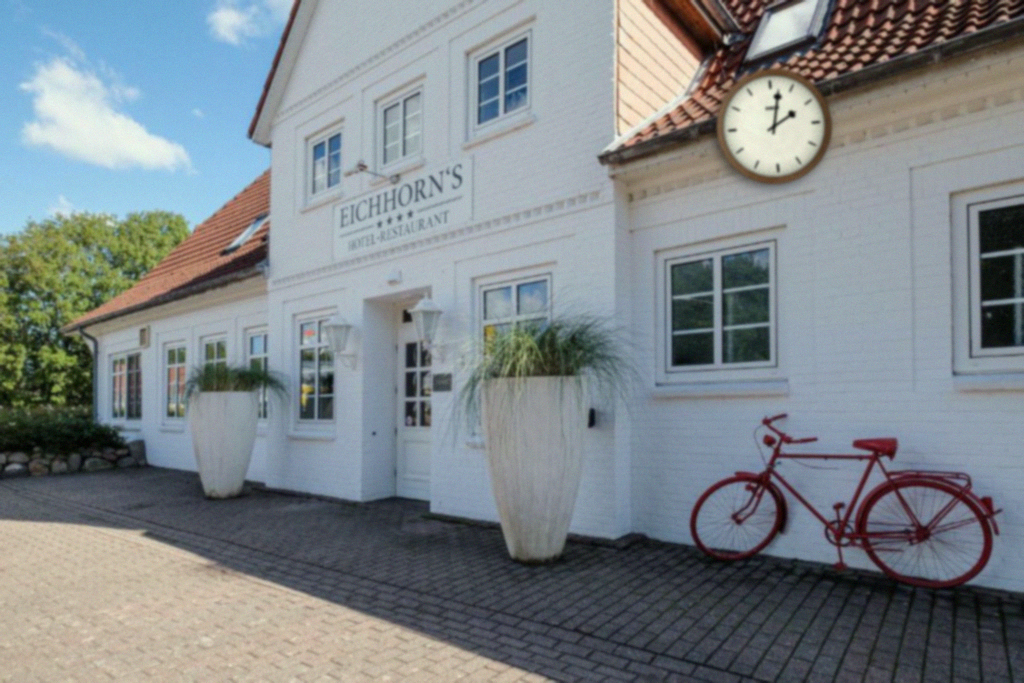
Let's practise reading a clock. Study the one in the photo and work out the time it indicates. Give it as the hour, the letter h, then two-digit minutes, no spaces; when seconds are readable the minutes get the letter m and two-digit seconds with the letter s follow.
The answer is 2h02
